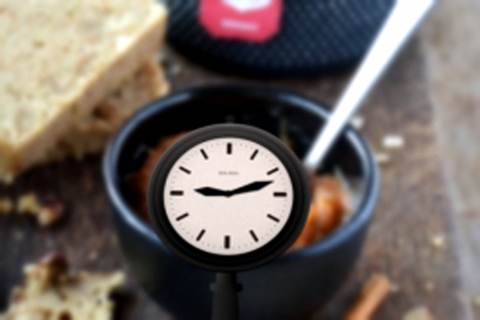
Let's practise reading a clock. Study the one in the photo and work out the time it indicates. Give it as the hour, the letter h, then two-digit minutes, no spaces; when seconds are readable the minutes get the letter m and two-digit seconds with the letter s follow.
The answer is 9h12
